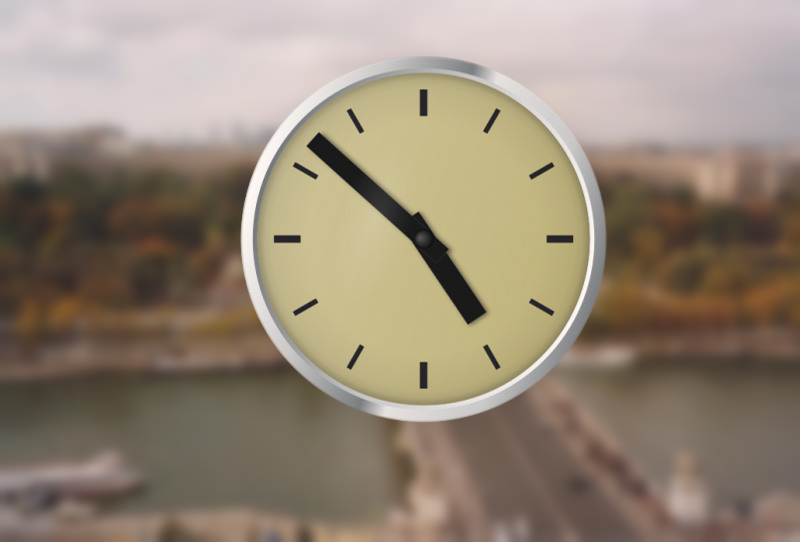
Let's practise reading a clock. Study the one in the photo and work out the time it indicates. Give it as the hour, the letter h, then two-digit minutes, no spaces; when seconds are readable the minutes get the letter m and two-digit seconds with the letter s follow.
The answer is 4h52
